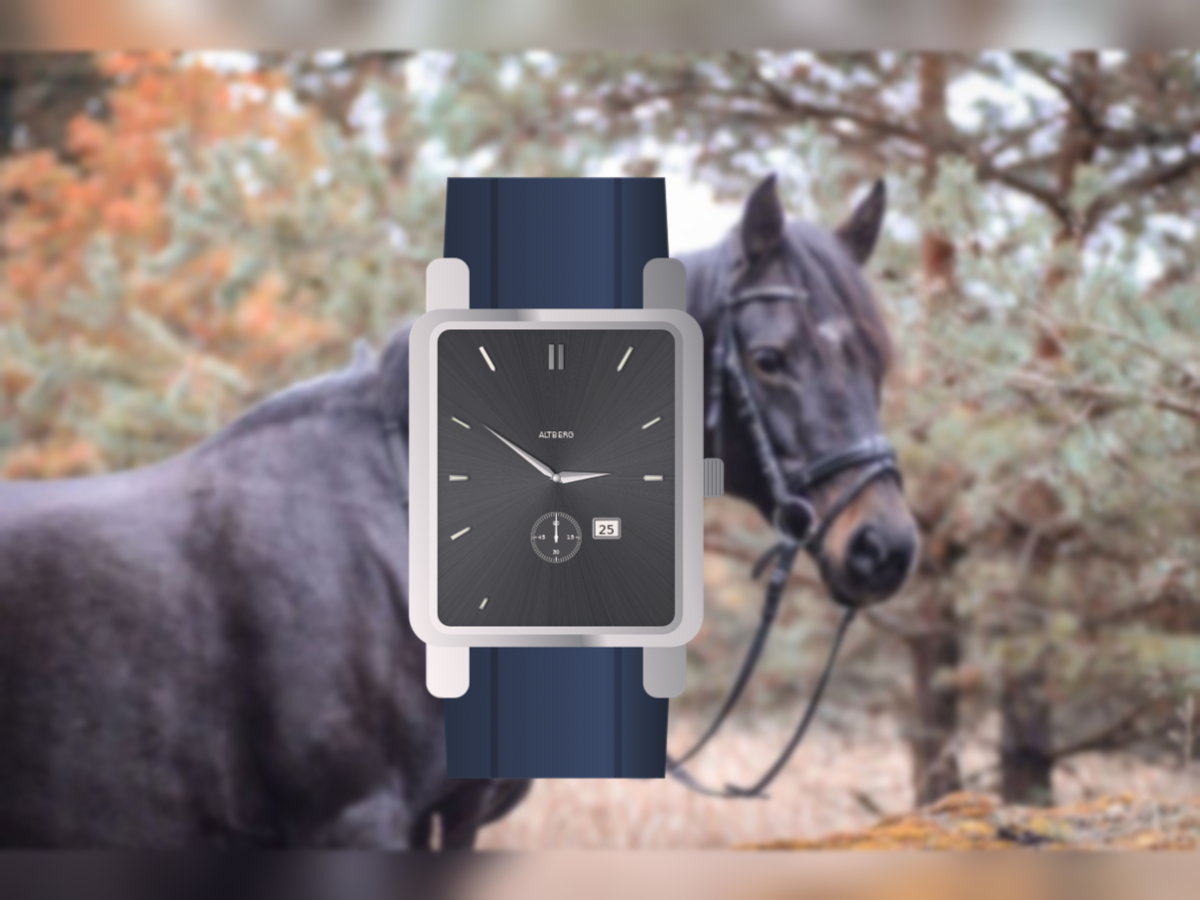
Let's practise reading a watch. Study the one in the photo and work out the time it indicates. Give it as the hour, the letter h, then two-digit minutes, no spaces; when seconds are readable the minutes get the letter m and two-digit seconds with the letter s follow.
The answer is 2h51
